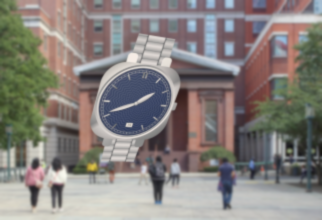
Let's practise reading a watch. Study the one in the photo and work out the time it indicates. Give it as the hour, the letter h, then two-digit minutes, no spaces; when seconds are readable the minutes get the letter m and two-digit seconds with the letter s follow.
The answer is 1h41
